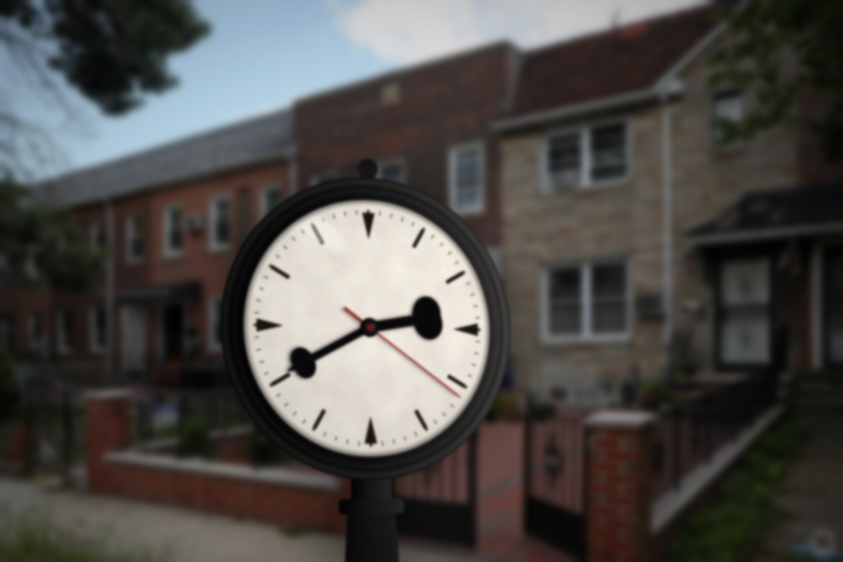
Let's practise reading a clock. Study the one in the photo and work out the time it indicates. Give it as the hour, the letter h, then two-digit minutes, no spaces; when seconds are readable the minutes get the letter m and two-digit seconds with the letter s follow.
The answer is 2h40m21s
